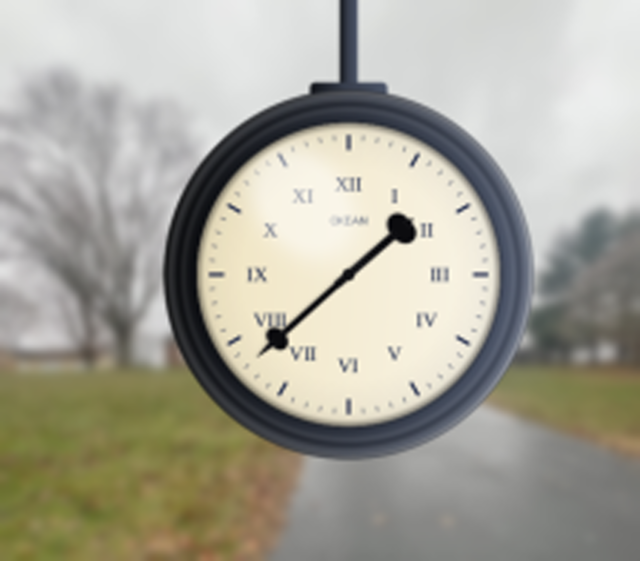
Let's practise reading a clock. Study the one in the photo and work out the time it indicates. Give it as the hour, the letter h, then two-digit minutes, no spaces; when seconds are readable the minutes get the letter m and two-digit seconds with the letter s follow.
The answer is 1h38
